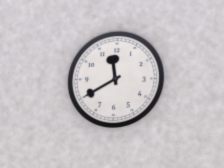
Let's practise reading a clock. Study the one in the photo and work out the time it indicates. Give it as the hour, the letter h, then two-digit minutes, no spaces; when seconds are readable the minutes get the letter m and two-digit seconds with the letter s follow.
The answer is 11h40
